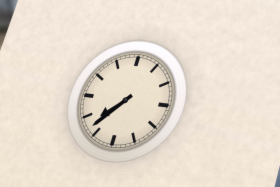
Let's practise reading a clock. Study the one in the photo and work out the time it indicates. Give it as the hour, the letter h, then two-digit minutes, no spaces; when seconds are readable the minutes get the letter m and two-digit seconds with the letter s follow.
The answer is 7h37
